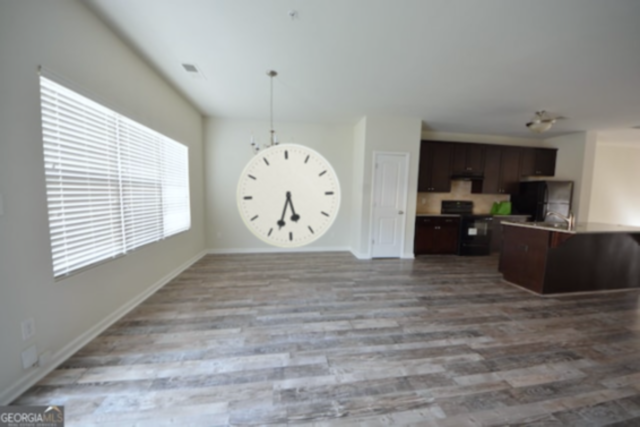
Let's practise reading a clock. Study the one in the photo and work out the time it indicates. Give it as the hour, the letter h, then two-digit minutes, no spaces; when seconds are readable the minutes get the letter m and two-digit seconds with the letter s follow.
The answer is 5h33
